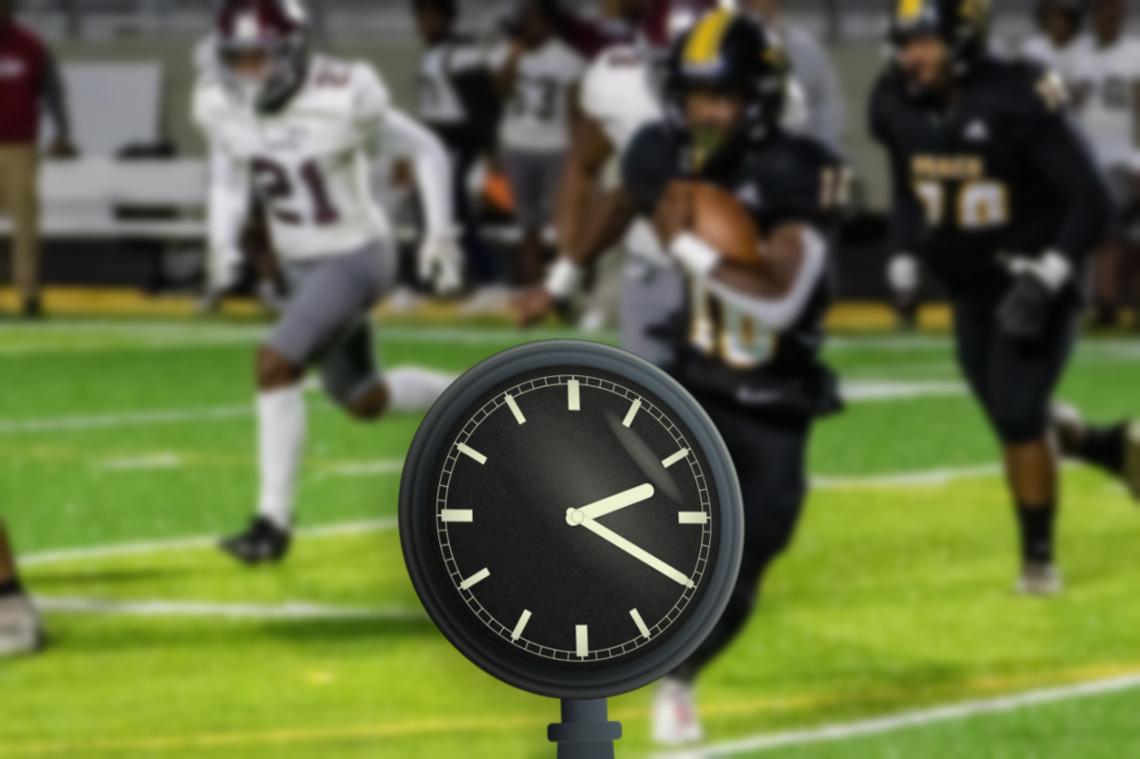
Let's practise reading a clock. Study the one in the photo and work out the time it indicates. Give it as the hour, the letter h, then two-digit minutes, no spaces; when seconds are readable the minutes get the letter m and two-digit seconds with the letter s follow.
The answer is 2h20
